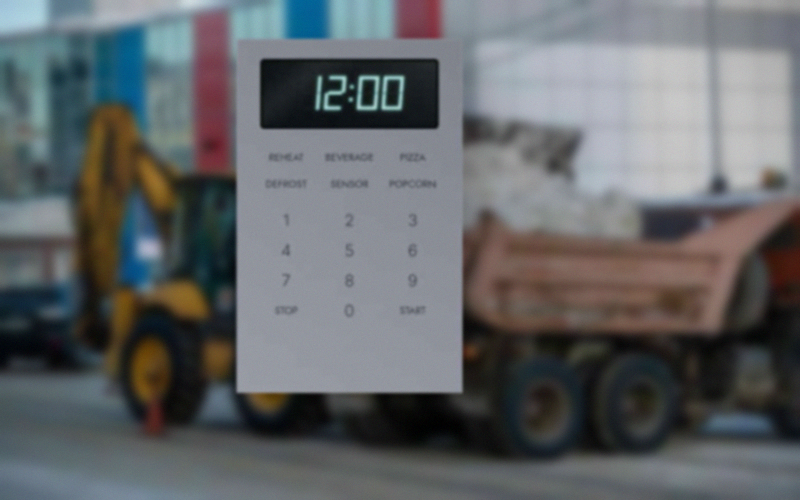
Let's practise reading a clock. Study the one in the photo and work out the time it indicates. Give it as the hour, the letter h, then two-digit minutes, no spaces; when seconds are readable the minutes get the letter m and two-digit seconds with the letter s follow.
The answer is 12h00
